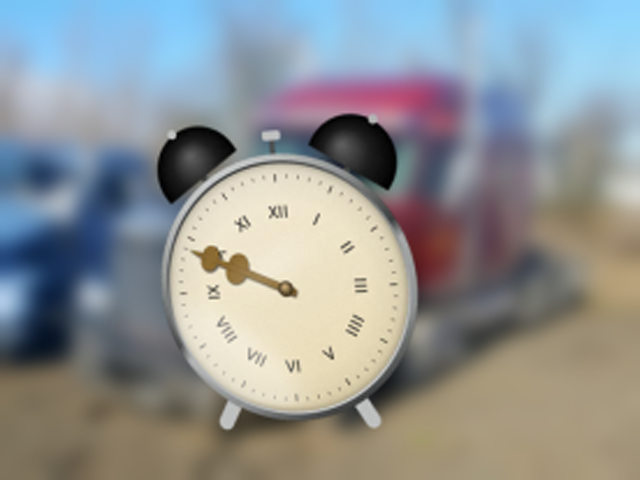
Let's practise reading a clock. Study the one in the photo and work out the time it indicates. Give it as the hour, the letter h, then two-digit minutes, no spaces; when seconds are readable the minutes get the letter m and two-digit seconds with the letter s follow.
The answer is 9h49
